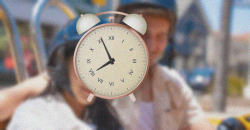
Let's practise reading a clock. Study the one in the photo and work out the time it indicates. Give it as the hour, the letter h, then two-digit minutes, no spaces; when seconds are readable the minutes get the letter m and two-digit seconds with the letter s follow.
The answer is 7h56
